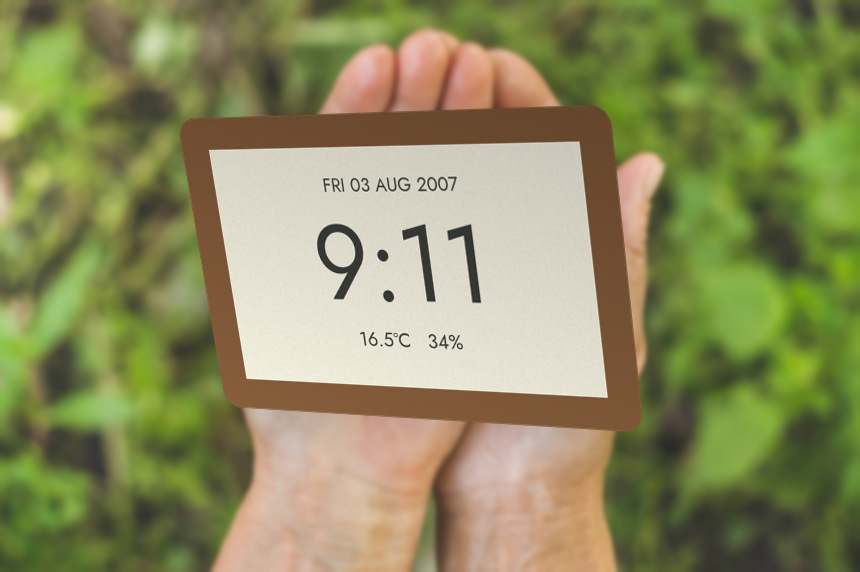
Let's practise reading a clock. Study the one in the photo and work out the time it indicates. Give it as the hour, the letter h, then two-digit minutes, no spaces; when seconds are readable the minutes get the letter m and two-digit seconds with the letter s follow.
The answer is 9h11
